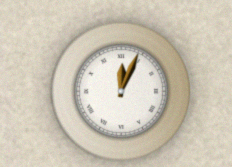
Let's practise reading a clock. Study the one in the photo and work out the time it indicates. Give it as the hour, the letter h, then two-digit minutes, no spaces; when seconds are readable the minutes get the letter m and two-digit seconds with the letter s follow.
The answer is 12h04
